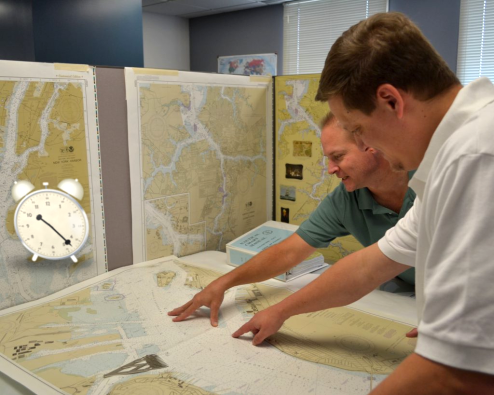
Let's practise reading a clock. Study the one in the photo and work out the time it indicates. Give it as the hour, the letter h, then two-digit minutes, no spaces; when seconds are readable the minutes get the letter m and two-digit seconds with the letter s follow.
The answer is 10h23
